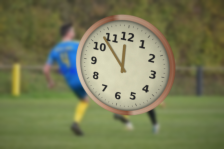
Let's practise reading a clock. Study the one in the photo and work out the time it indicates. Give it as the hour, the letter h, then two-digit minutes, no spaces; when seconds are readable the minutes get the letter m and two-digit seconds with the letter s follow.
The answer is 11h53
